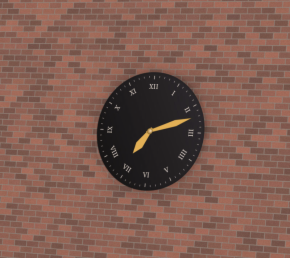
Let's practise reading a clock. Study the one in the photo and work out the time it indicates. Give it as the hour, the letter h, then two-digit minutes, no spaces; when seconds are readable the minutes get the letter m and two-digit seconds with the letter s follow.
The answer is 7h12
